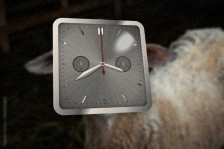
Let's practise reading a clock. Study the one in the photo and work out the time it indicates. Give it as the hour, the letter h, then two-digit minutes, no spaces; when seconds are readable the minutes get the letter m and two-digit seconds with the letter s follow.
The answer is 3h40
